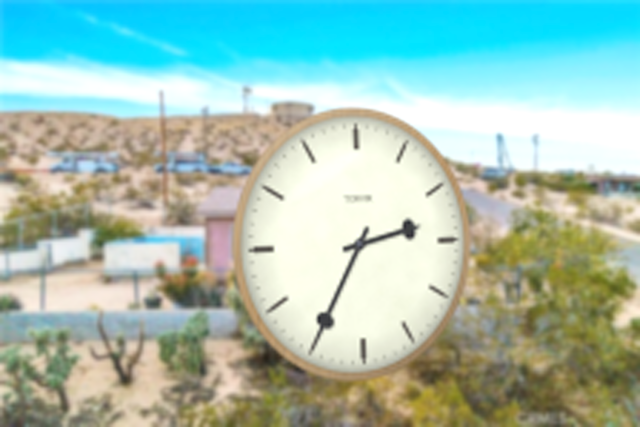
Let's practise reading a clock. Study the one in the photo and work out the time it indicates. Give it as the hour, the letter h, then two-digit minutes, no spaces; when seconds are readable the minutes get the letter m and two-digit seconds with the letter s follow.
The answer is 2h35
